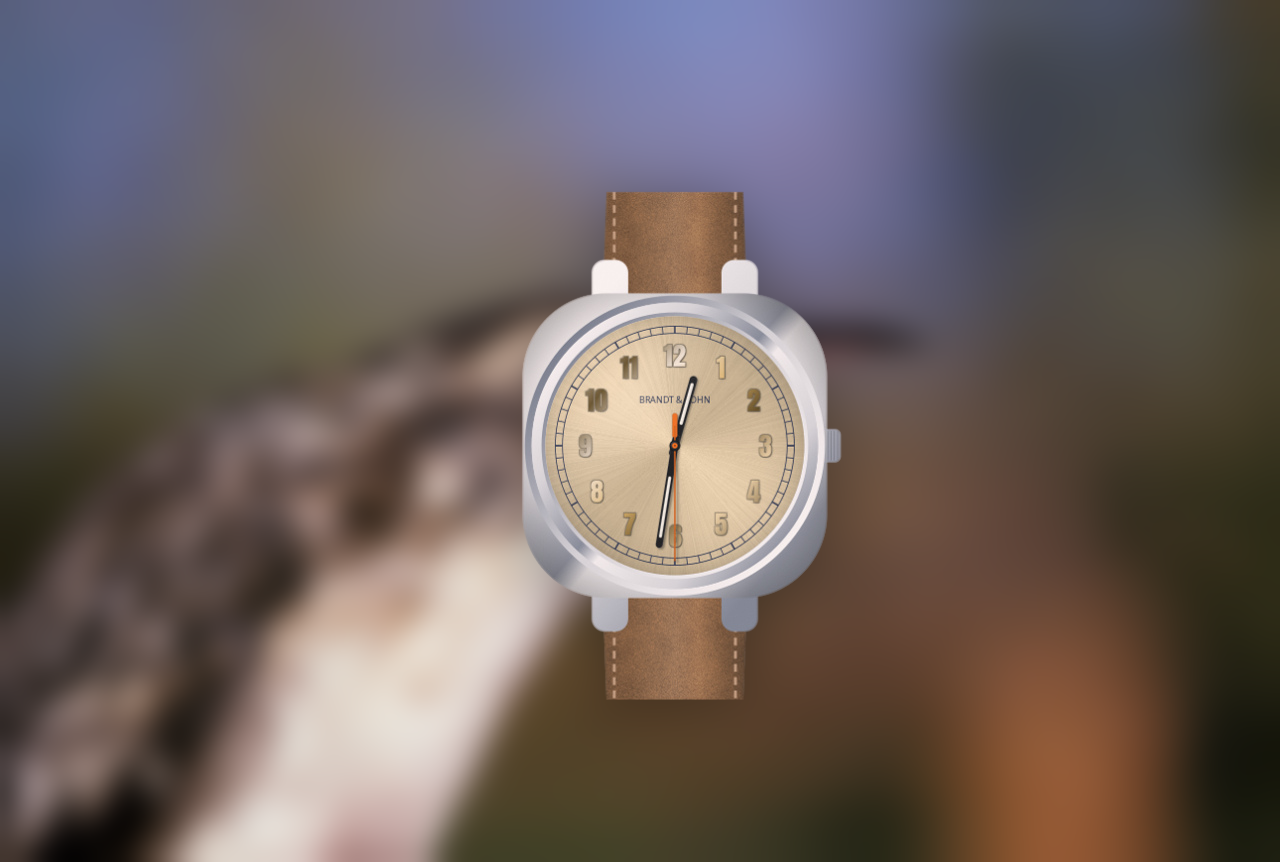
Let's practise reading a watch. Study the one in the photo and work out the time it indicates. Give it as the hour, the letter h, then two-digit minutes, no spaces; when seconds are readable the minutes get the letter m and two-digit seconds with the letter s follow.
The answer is 12h31m30s
